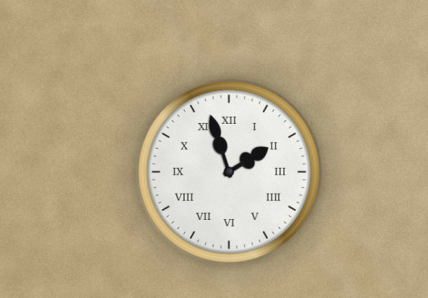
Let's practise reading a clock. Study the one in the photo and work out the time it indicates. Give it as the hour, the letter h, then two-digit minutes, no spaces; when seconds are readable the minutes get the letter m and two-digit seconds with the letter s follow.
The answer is 1h57
